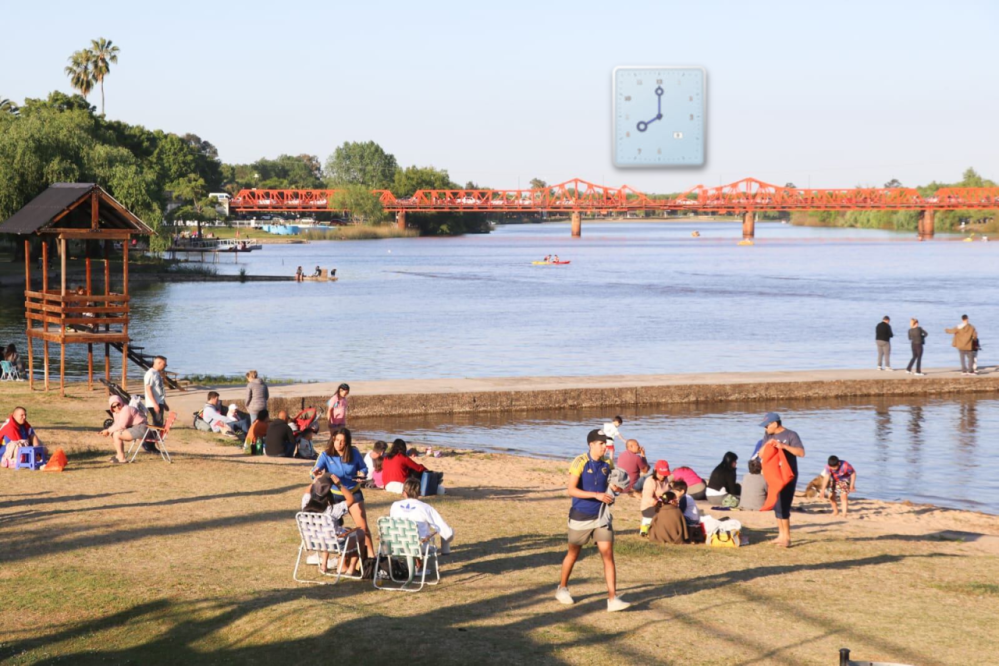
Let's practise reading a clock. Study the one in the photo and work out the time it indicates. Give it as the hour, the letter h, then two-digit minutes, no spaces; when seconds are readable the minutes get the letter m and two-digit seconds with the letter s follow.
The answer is 8h00
